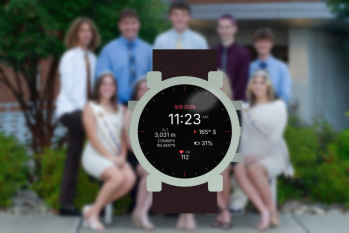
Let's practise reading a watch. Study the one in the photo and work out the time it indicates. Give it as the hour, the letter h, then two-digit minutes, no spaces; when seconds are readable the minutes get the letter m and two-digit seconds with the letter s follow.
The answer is 11h23
